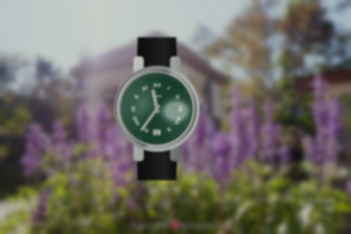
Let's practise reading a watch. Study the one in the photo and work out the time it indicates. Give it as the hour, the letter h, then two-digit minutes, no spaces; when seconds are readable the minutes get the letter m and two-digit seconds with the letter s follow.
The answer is 11h36
